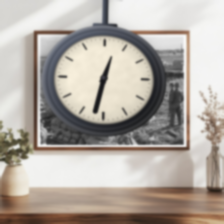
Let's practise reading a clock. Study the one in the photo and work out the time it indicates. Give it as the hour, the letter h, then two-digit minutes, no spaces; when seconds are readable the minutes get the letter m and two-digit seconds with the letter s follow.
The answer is 12h32
